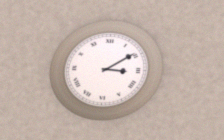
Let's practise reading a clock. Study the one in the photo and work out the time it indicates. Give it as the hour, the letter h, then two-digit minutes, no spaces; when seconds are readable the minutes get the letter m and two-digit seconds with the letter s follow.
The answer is 3h09
